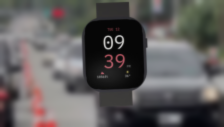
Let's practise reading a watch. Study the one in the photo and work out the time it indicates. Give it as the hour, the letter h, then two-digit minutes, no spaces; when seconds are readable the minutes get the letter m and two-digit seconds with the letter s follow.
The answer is 9h39
